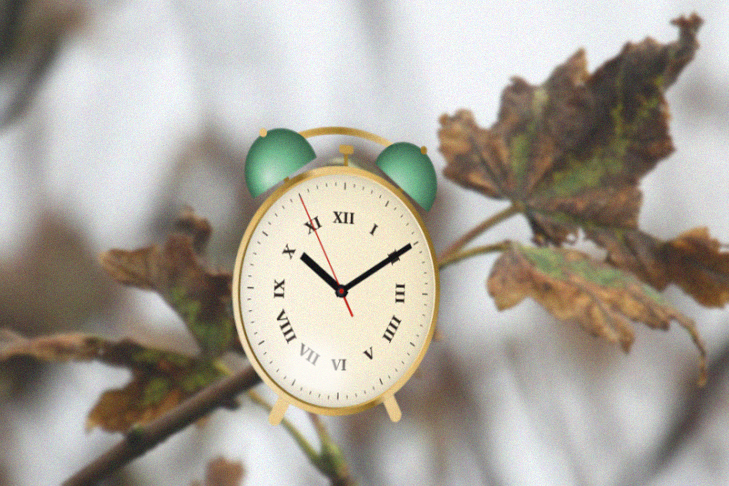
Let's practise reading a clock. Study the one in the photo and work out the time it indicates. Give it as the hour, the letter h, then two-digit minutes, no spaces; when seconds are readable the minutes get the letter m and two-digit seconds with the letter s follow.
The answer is 10h09m55s
